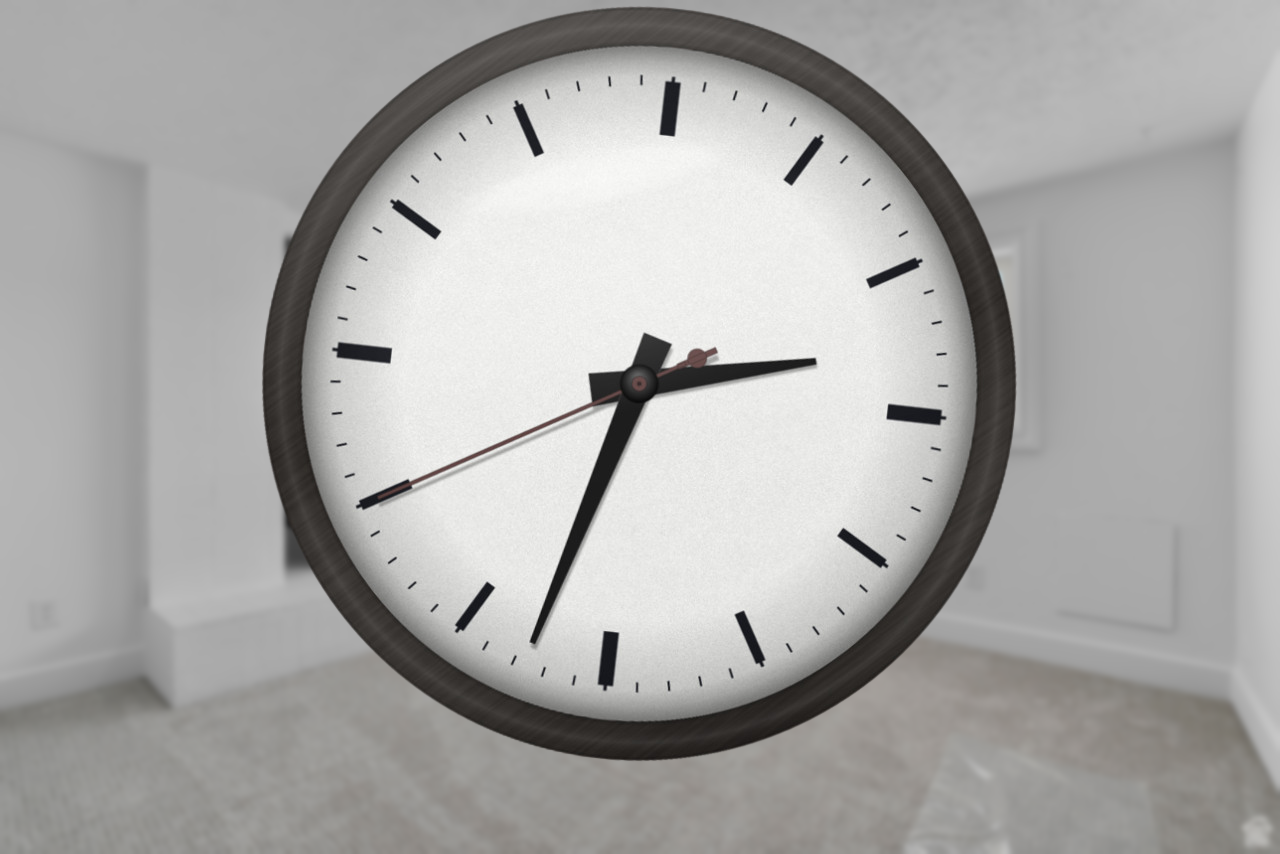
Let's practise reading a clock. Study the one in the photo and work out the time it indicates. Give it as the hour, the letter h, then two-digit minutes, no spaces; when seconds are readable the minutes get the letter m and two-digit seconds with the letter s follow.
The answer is 2h32m40s
